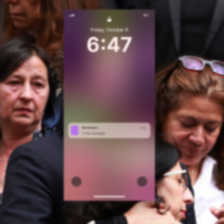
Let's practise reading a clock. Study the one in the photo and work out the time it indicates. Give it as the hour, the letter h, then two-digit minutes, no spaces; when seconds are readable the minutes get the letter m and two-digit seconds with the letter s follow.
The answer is 6h47
